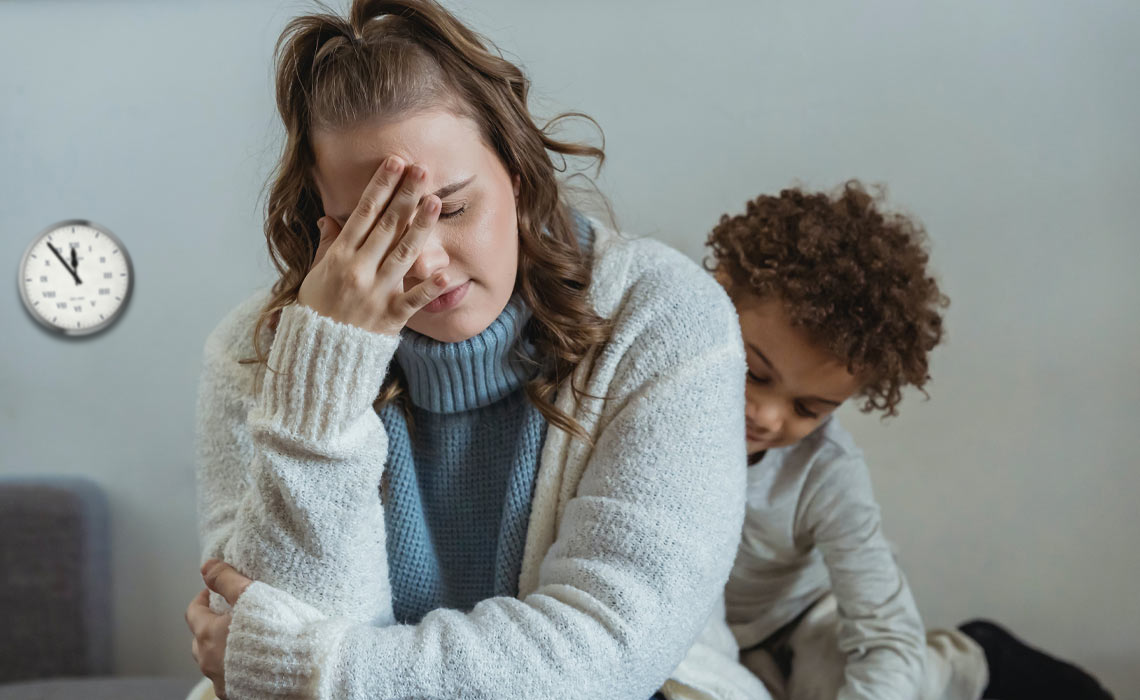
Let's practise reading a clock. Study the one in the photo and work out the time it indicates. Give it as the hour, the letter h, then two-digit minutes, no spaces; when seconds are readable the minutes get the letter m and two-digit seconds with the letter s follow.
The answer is 11h54
